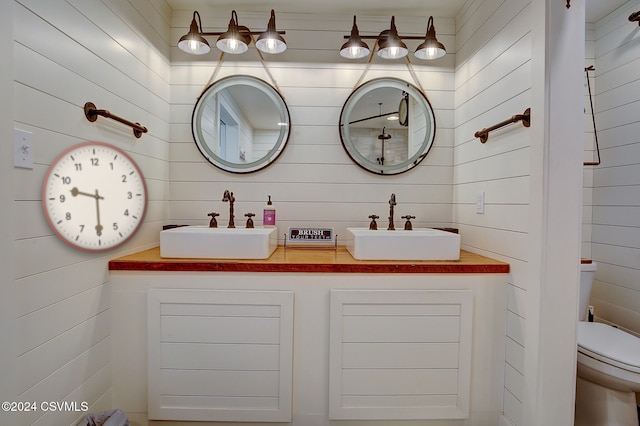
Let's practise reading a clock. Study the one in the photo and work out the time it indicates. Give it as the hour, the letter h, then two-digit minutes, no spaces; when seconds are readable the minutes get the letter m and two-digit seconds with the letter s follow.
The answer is 9h30
